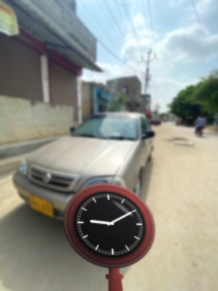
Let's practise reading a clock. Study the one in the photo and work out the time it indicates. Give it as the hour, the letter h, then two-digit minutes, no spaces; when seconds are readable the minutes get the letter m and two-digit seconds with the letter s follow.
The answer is 9h10
